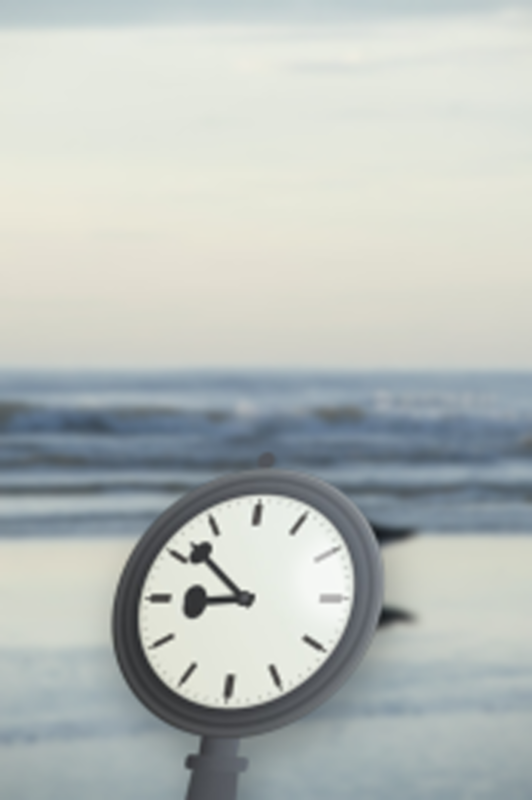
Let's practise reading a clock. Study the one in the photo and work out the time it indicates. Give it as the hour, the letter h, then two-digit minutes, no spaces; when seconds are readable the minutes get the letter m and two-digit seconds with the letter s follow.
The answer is 8h52
